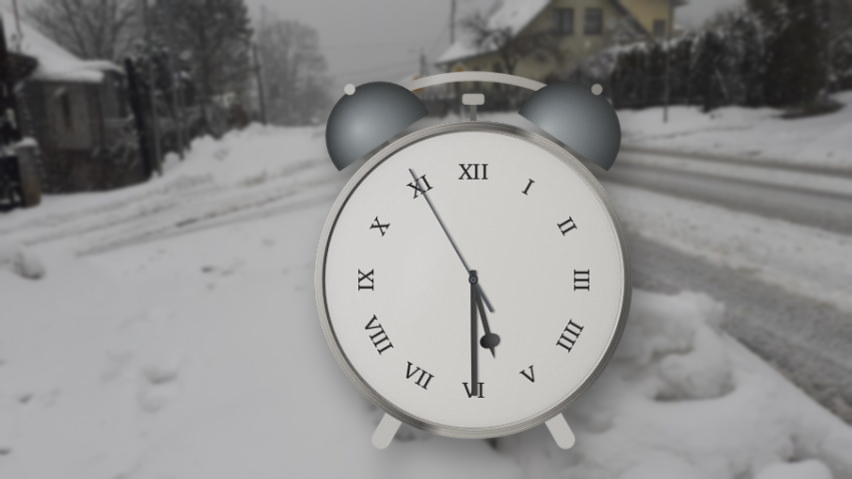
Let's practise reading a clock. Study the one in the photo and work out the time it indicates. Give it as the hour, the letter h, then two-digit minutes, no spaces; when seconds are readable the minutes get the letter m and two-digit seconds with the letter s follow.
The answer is 5h29m55s
